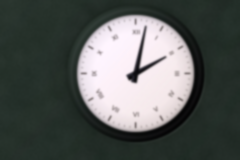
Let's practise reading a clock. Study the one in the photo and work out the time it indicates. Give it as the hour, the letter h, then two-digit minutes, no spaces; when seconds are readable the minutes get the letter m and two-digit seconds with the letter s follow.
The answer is 2h02
